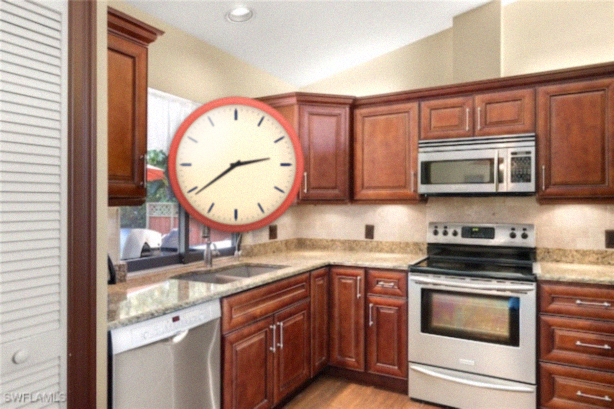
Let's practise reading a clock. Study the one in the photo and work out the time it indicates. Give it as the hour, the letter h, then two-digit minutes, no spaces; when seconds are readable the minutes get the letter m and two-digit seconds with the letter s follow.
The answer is 2h39
